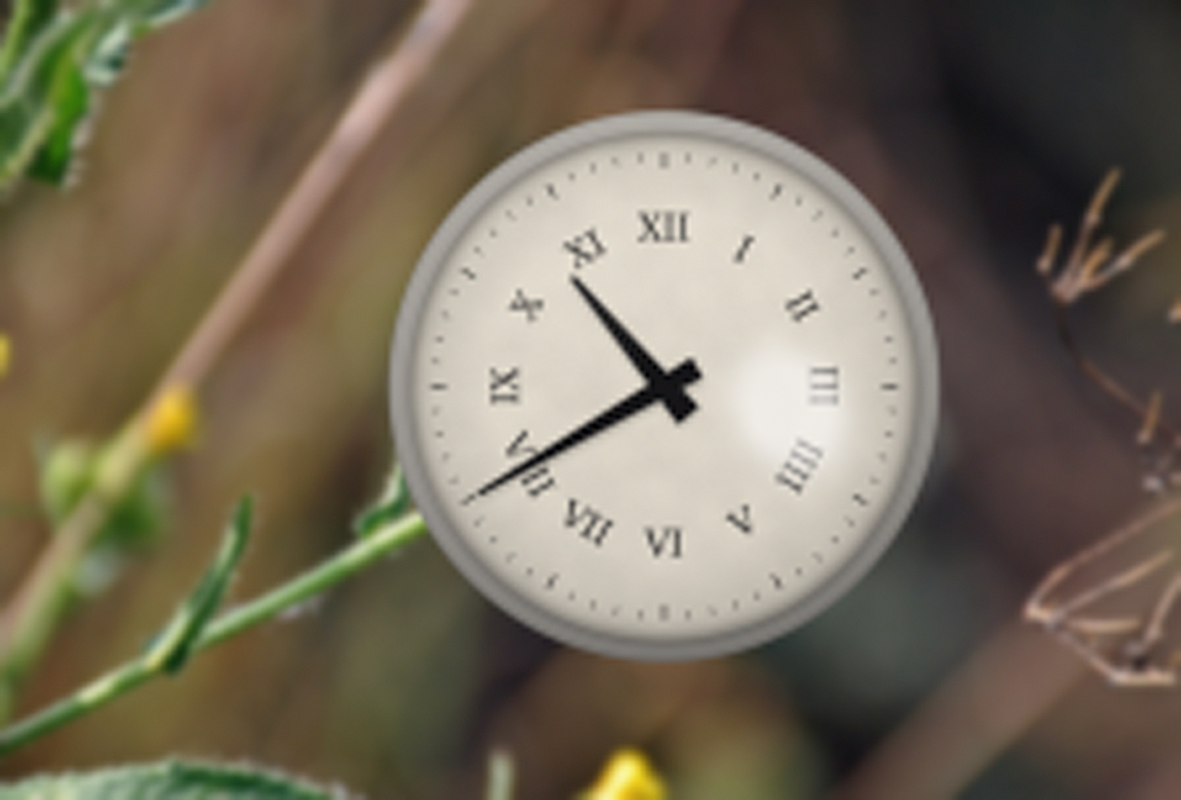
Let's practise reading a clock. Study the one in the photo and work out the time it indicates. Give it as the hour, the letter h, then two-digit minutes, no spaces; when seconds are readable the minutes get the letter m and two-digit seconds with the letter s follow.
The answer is 10h40
